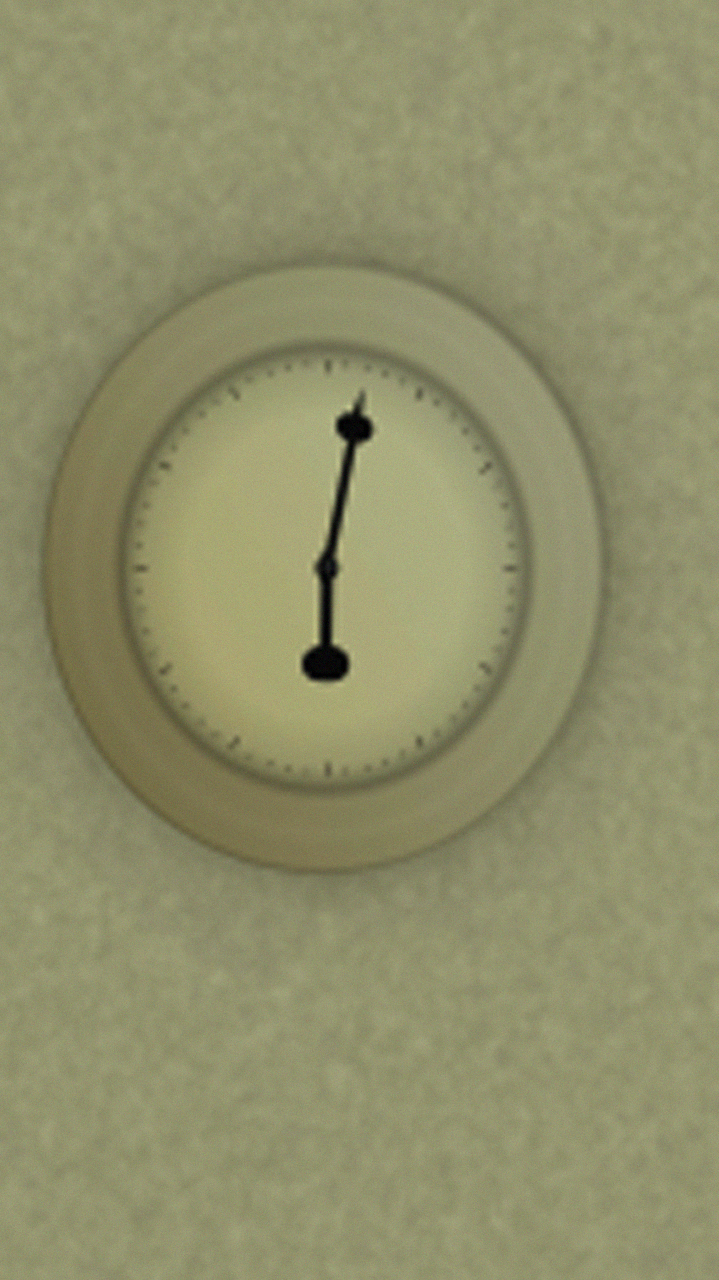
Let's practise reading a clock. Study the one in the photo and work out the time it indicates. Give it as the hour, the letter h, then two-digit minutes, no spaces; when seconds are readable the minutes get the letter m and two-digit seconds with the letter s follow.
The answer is 6h02
